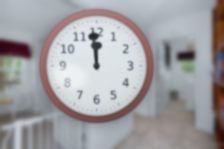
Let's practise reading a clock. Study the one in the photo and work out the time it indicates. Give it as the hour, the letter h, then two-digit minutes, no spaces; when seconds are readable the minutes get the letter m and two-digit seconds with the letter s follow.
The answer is 11h59
